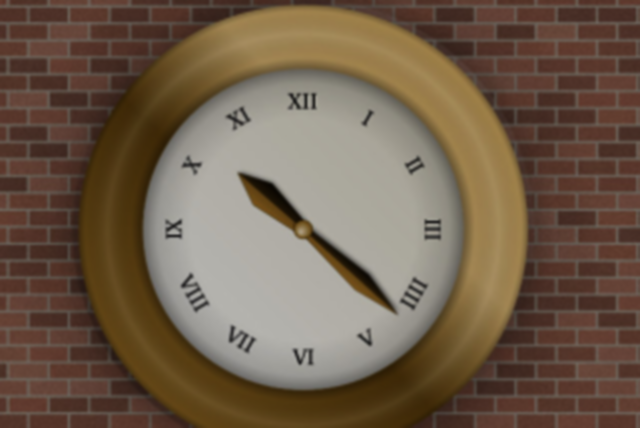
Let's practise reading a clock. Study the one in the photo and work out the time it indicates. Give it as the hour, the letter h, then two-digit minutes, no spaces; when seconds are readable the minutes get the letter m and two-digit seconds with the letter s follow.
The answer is 10h22
